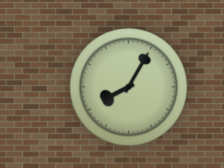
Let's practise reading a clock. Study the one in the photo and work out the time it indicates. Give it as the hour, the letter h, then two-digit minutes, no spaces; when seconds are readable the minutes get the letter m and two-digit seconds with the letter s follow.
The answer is 8h05
